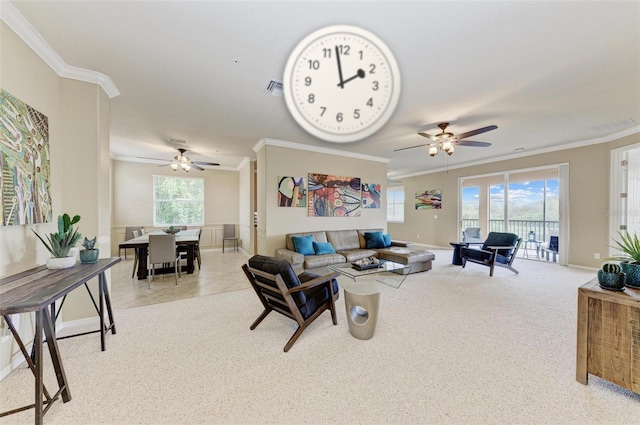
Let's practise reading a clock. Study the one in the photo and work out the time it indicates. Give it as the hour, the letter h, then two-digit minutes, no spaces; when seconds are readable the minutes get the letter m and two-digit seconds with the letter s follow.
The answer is 1h58
